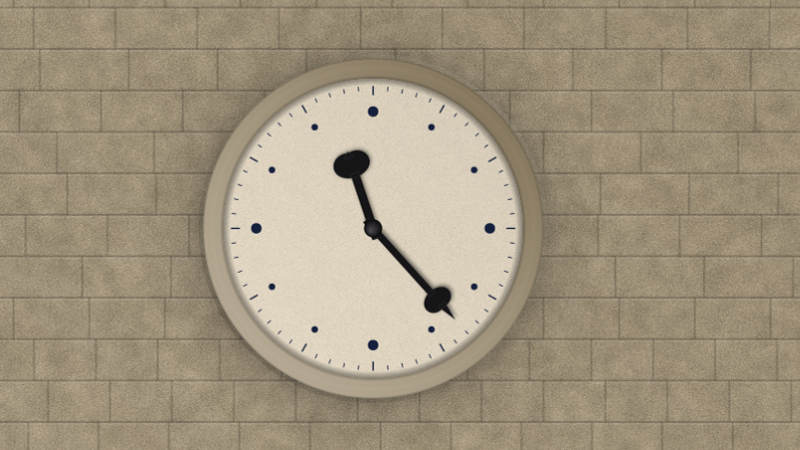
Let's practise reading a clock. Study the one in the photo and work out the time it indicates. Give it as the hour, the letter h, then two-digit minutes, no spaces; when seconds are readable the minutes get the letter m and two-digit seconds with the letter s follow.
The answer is 11h23
